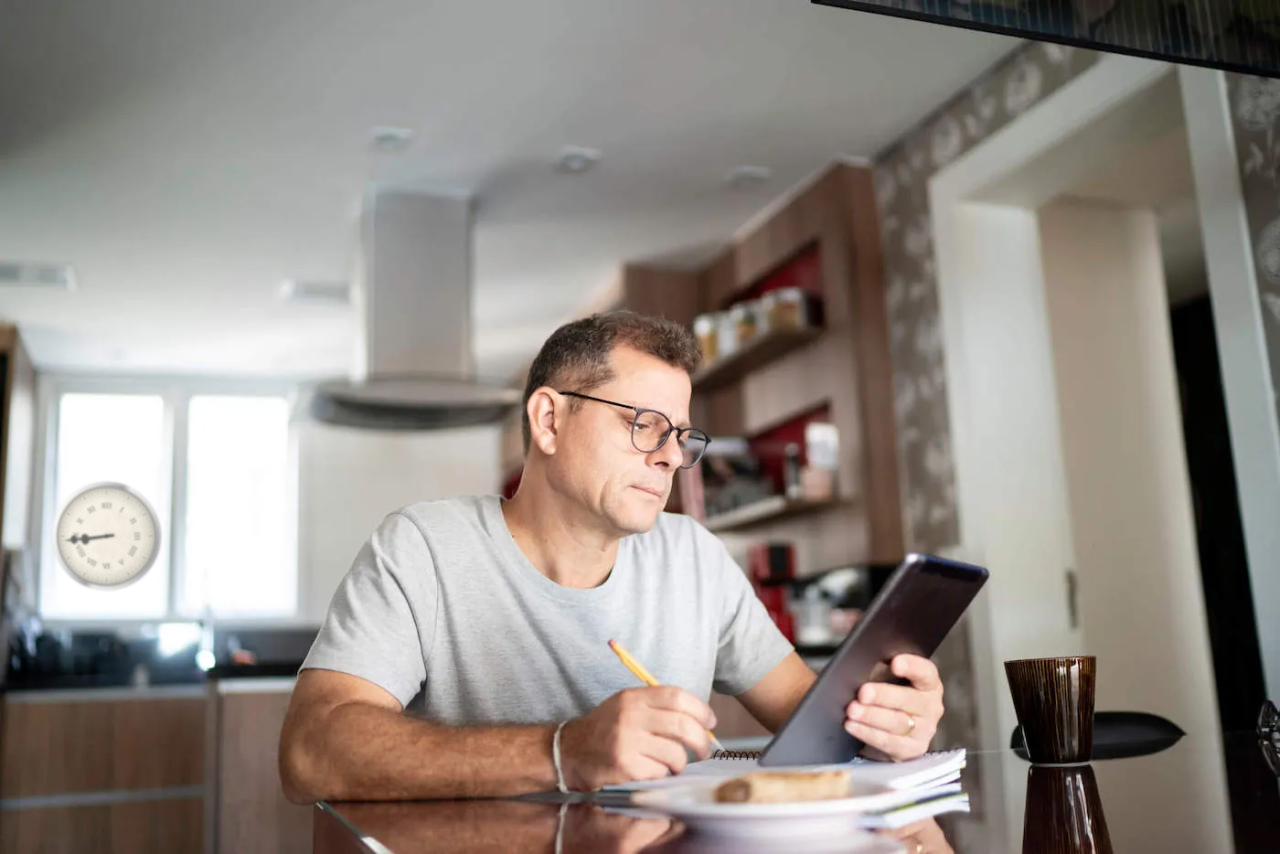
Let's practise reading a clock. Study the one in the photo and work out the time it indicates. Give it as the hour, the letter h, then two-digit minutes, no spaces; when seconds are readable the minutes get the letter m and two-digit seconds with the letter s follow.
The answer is 8h44
